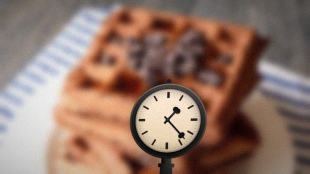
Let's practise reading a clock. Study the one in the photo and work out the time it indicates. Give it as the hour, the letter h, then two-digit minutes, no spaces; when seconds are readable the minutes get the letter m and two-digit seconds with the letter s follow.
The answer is 1h23
